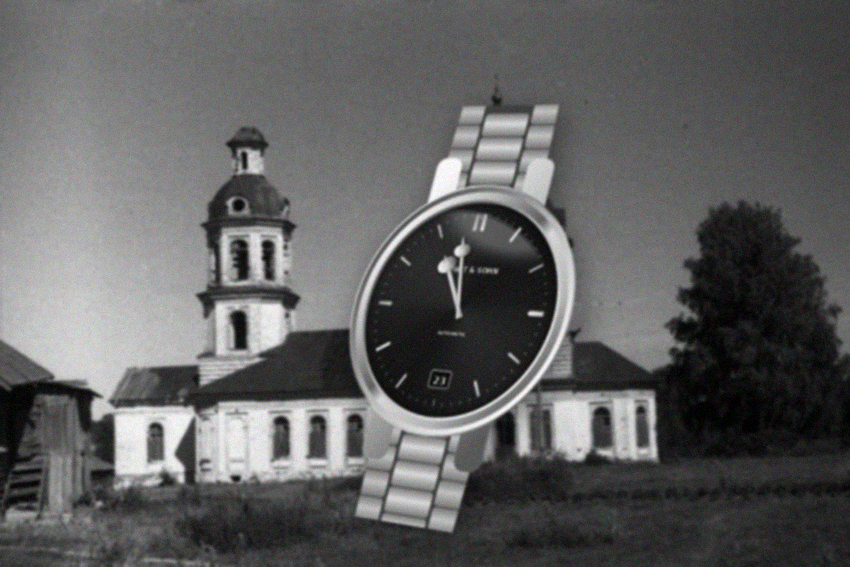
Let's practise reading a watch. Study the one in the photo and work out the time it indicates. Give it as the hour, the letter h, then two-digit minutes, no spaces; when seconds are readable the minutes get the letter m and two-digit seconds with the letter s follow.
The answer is 10h58
